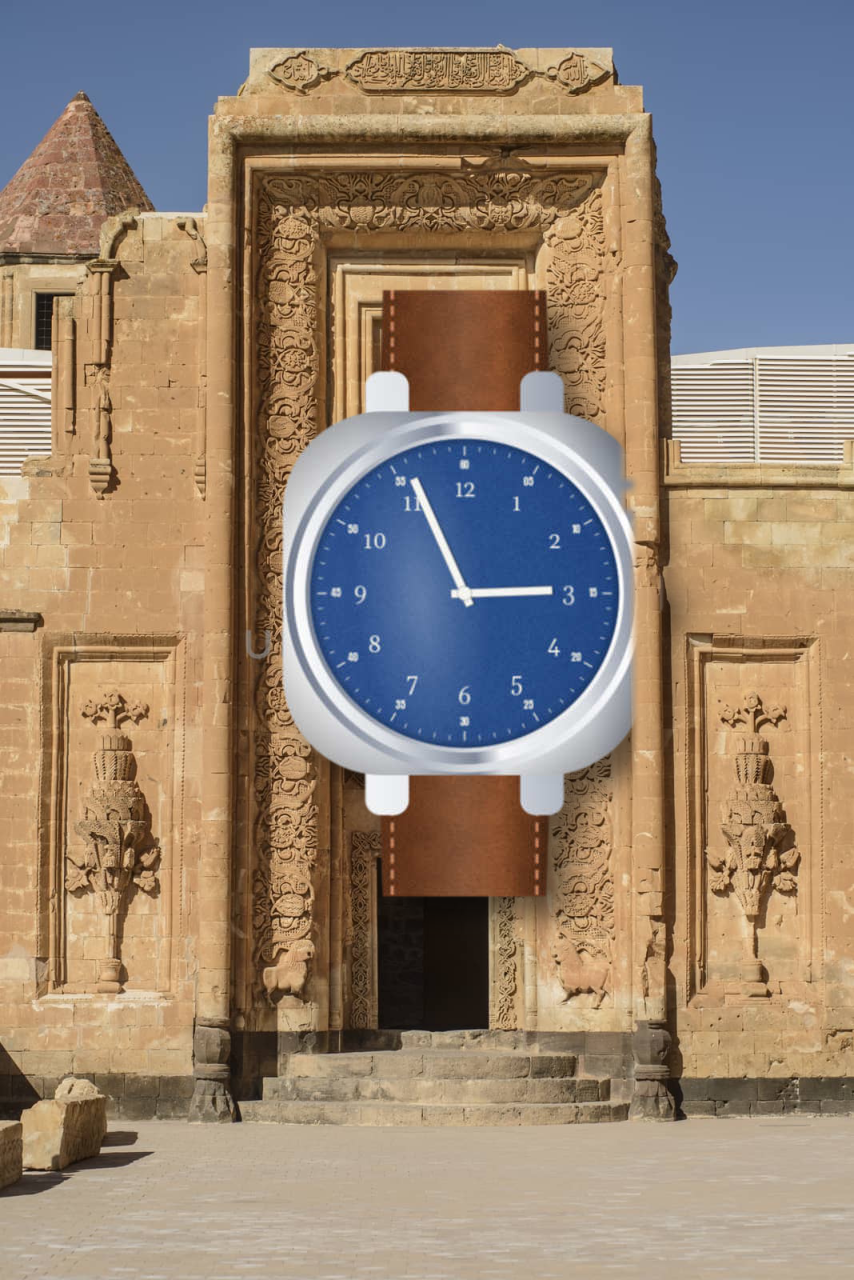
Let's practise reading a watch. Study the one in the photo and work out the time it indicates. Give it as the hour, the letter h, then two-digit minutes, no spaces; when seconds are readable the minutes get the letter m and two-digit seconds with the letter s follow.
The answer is 2h56
